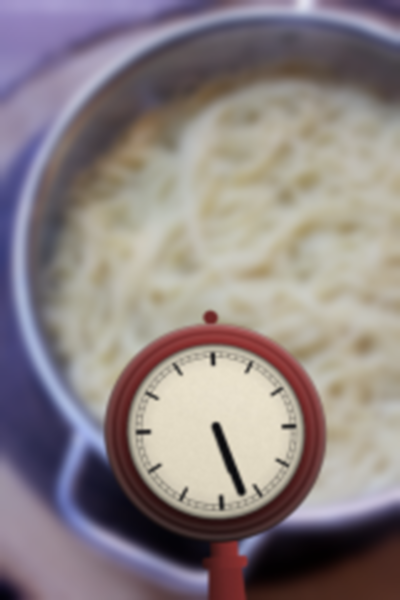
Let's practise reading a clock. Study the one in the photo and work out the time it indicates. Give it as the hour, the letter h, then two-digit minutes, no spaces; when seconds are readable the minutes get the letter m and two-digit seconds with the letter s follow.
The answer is 5h27
